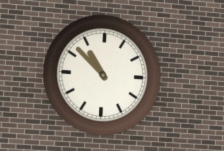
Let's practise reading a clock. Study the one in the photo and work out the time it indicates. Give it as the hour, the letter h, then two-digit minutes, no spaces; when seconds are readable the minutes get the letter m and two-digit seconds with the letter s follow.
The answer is 10h52
